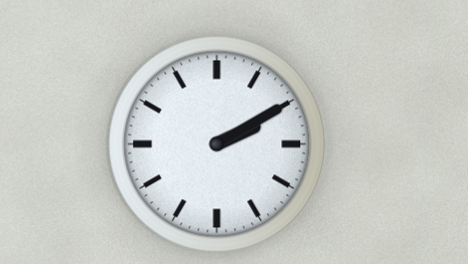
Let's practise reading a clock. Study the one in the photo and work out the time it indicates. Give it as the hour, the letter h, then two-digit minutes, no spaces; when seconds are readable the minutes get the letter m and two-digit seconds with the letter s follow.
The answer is 2h10
